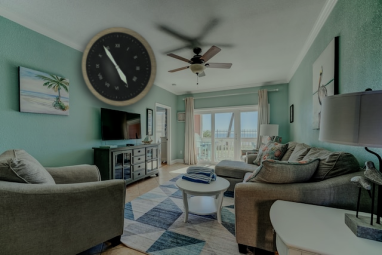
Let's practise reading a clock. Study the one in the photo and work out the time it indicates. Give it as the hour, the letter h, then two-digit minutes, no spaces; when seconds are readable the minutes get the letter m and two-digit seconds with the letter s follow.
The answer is 4h54
